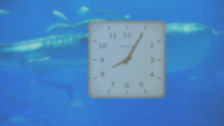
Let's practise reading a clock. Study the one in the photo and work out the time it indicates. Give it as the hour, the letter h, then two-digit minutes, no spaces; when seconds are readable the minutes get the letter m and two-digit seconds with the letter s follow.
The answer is 8h05
